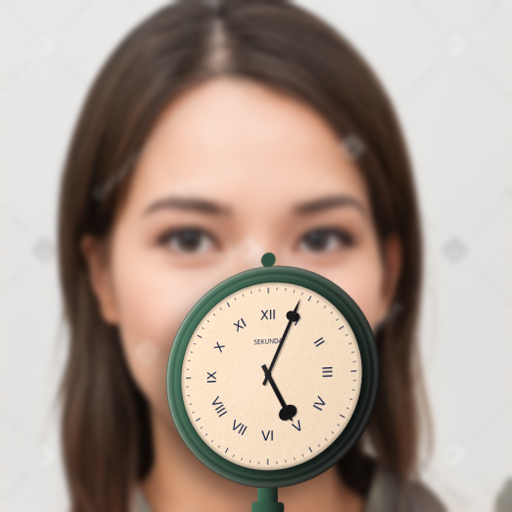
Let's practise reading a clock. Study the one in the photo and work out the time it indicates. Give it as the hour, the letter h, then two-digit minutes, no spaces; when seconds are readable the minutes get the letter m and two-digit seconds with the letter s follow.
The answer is 5h04
